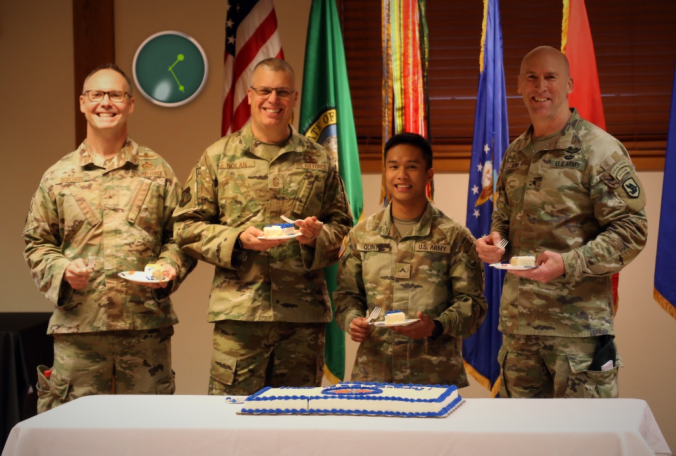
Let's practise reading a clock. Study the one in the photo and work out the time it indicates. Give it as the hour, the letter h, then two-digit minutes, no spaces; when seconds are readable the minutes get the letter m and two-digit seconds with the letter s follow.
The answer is 1h25
